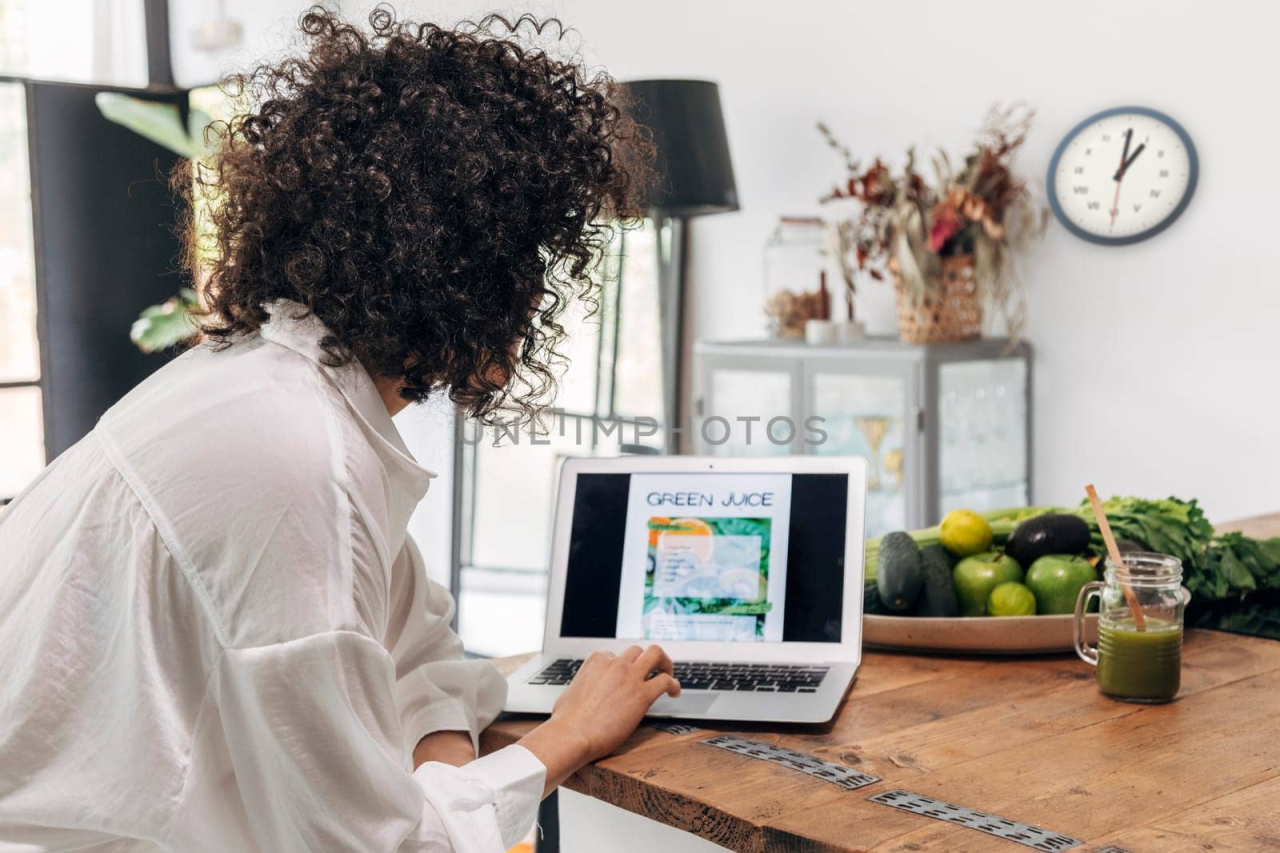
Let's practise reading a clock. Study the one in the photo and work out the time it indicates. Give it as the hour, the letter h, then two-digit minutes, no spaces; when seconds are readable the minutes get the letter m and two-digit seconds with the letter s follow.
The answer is 1h00m30s
